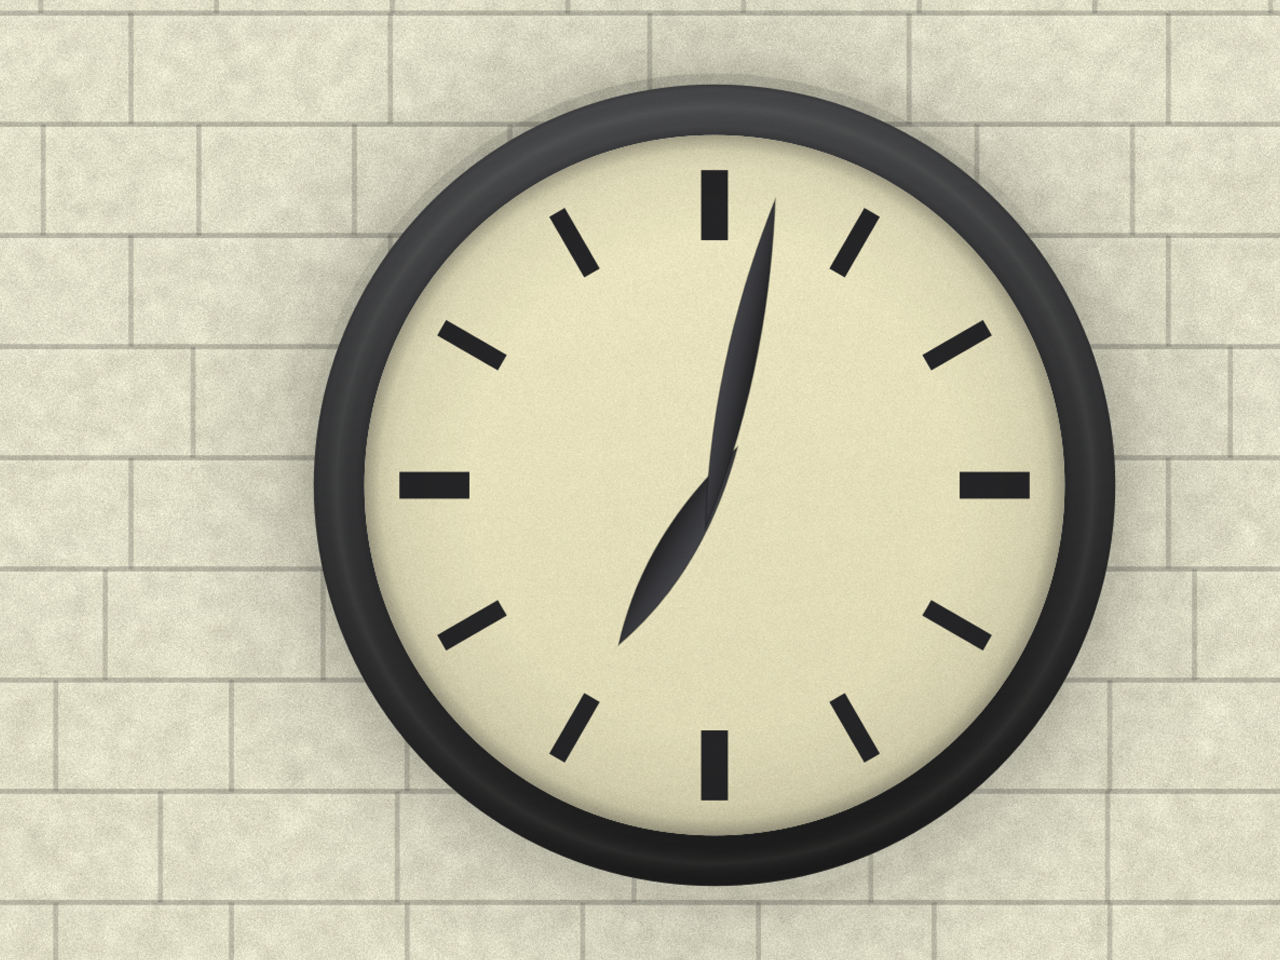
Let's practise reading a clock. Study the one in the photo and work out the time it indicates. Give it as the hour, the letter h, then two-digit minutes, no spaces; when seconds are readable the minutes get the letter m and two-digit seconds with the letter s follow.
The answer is 7h02
